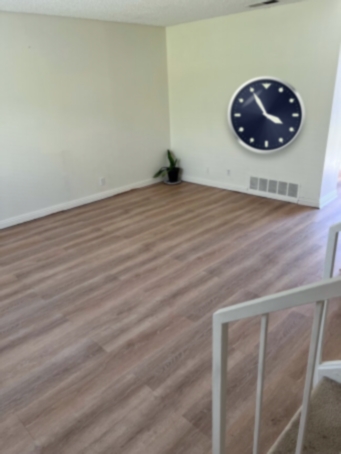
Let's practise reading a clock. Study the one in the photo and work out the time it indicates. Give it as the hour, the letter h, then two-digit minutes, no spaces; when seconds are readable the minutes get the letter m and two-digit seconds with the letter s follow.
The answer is 3h55
